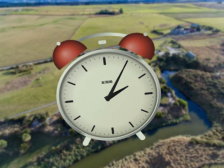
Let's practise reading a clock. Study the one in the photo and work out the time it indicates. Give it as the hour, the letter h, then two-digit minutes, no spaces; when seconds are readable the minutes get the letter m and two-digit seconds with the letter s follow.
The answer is 2h05
